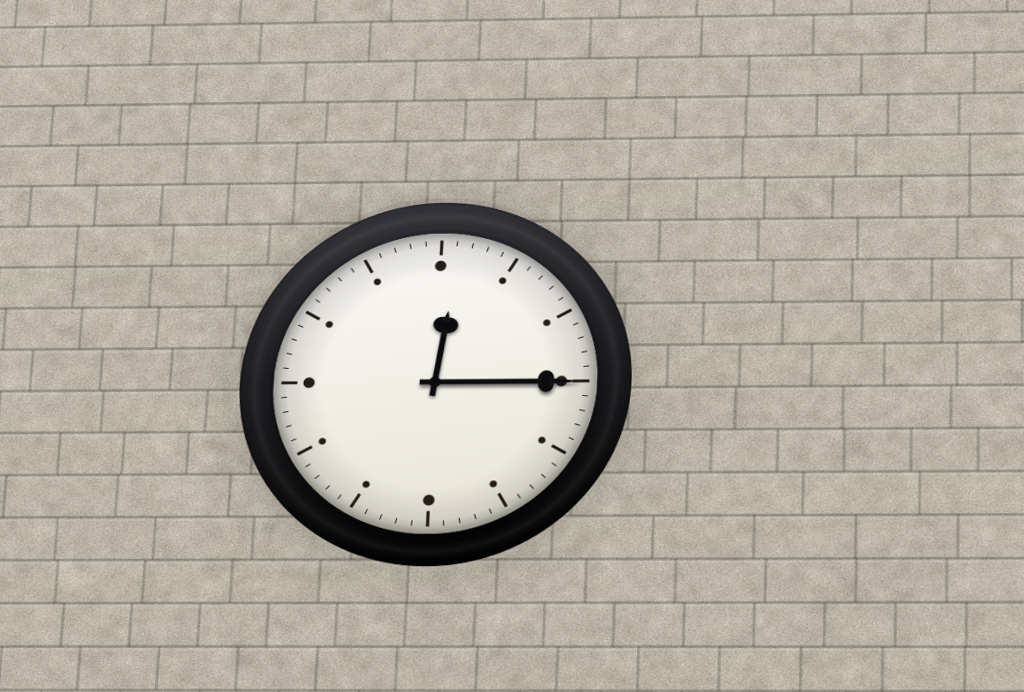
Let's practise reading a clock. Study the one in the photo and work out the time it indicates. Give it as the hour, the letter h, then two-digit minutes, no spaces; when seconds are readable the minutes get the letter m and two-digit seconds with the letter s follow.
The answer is 12h15
